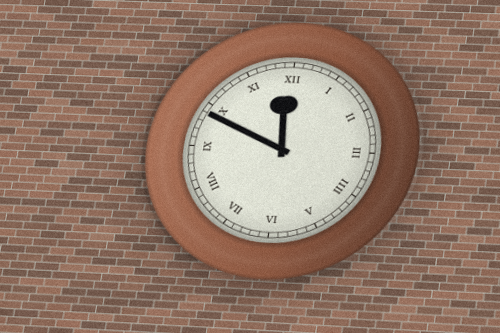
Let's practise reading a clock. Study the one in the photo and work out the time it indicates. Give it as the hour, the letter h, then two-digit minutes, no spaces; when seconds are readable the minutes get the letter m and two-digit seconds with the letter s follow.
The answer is 11h49
